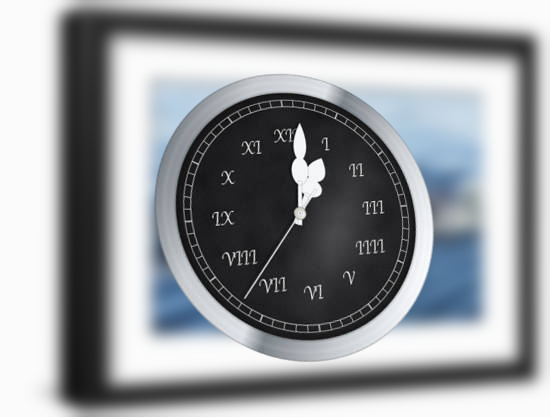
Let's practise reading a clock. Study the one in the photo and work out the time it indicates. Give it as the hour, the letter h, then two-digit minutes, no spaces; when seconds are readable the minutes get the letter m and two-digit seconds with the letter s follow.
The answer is 1h01m37s
